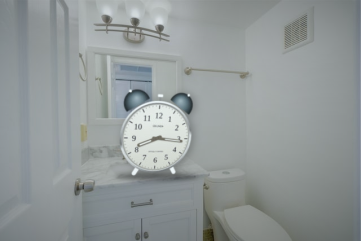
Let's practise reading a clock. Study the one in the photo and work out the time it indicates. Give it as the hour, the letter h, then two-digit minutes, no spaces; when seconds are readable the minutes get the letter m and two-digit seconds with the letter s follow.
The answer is 8h16
